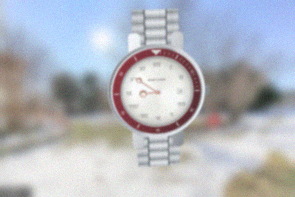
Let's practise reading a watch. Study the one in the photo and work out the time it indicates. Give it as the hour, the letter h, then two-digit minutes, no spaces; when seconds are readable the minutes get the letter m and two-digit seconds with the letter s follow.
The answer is 8h51
